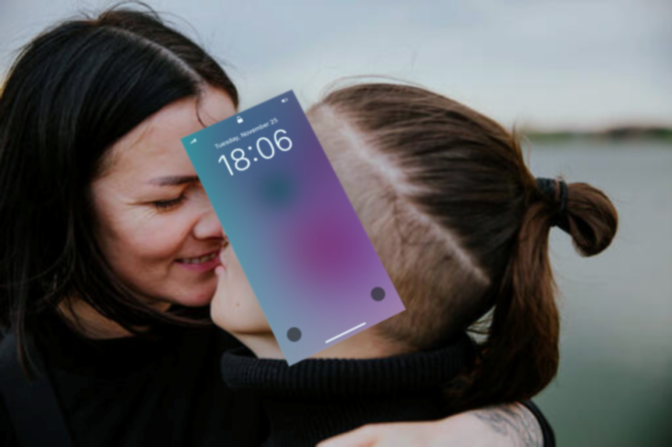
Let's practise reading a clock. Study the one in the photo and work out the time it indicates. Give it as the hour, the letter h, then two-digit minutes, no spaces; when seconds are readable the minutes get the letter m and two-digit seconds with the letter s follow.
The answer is 18h06
